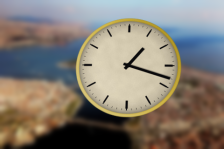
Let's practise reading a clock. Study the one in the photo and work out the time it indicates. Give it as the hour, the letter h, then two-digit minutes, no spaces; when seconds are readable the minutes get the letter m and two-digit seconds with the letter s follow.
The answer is 1h18
